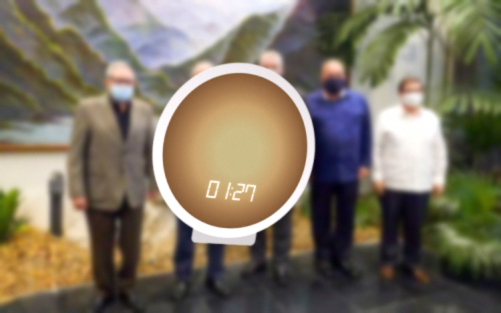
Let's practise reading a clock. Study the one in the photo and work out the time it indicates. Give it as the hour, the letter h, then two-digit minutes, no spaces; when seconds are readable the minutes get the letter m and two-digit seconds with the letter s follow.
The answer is 1h27
